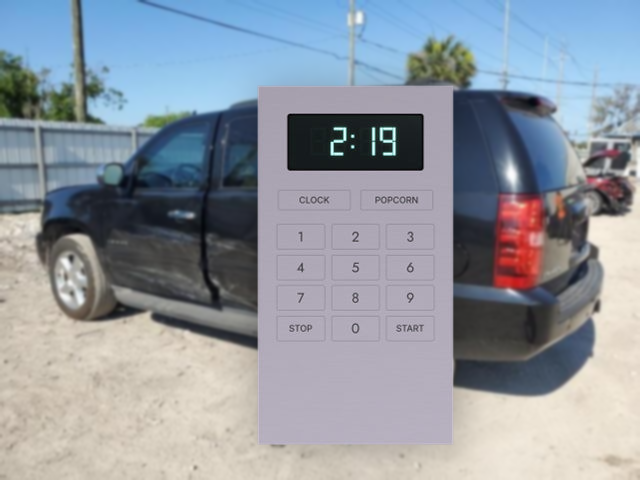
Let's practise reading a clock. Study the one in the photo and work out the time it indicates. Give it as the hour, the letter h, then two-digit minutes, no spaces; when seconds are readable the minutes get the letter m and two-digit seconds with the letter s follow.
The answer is 2h19
